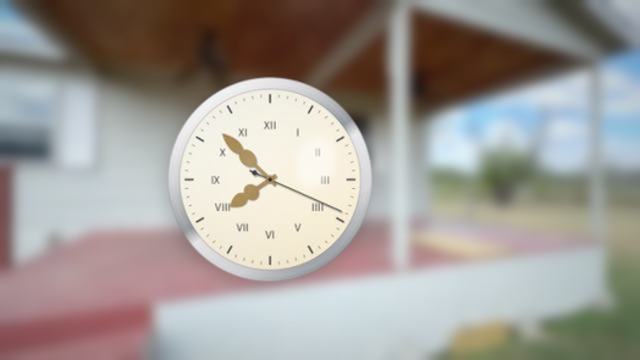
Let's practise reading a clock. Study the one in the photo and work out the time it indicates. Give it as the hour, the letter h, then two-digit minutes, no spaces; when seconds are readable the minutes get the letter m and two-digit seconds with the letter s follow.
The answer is 7h52m19s
